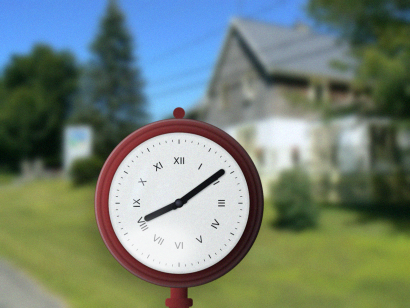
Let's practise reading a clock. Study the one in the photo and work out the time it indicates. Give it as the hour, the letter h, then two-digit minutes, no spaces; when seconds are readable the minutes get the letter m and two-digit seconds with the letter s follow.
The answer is 8h09
